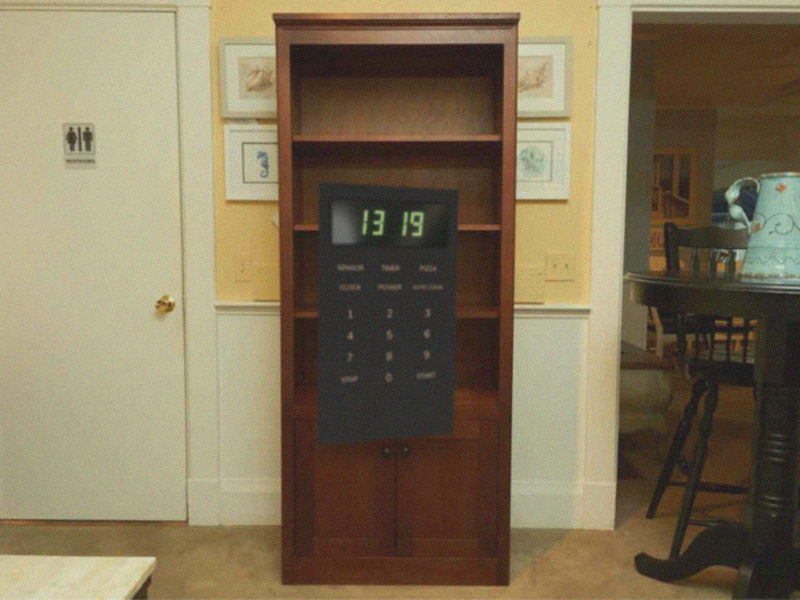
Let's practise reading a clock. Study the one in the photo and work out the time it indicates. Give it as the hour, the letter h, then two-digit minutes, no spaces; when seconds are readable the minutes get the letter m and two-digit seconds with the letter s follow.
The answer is 13h19
